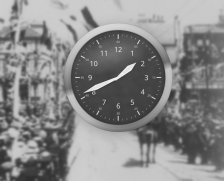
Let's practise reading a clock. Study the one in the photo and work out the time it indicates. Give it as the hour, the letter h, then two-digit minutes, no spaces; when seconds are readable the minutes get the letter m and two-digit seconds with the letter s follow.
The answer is 1h41
